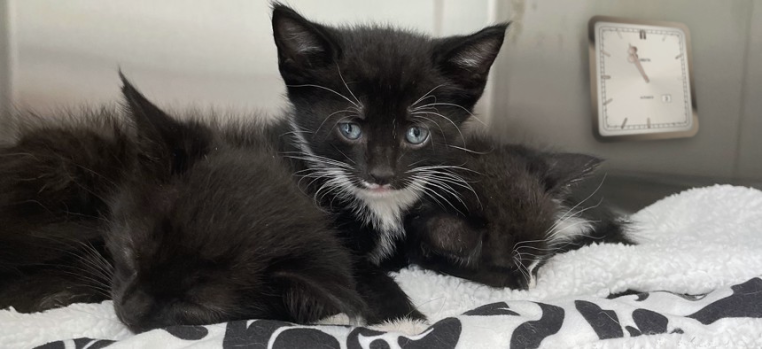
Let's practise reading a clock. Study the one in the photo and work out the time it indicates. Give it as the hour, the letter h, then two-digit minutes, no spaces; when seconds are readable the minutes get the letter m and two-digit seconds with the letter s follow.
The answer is 10h56
